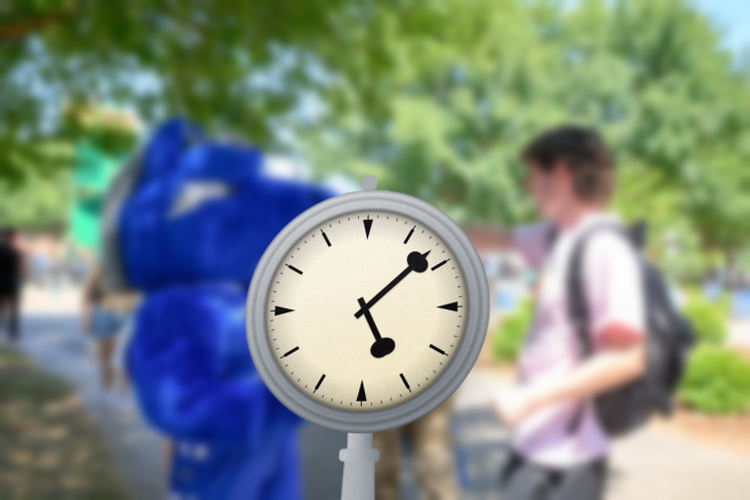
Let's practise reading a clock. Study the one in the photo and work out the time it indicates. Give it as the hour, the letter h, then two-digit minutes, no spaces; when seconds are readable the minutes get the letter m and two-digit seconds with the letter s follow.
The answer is 5h08
